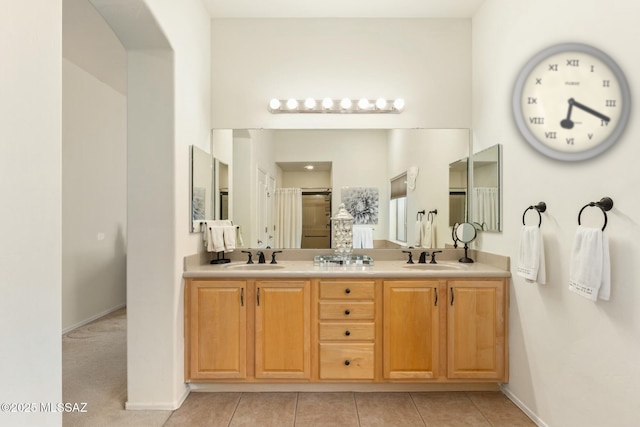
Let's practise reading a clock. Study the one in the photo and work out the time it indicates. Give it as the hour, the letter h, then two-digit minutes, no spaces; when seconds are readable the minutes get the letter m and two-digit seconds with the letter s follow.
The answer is 6h19
